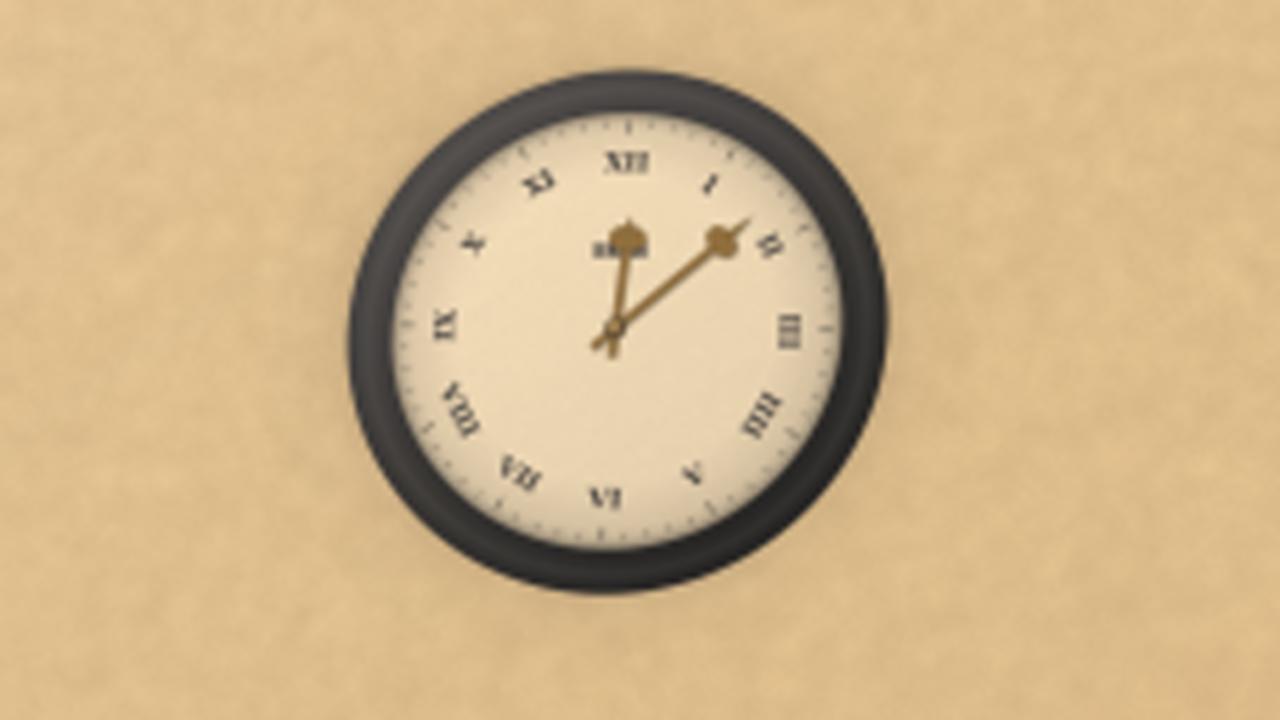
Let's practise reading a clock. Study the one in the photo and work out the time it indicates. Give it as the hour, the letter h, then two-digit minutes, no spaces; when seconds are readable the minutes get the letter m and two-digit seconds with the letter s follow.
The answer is 12h08
